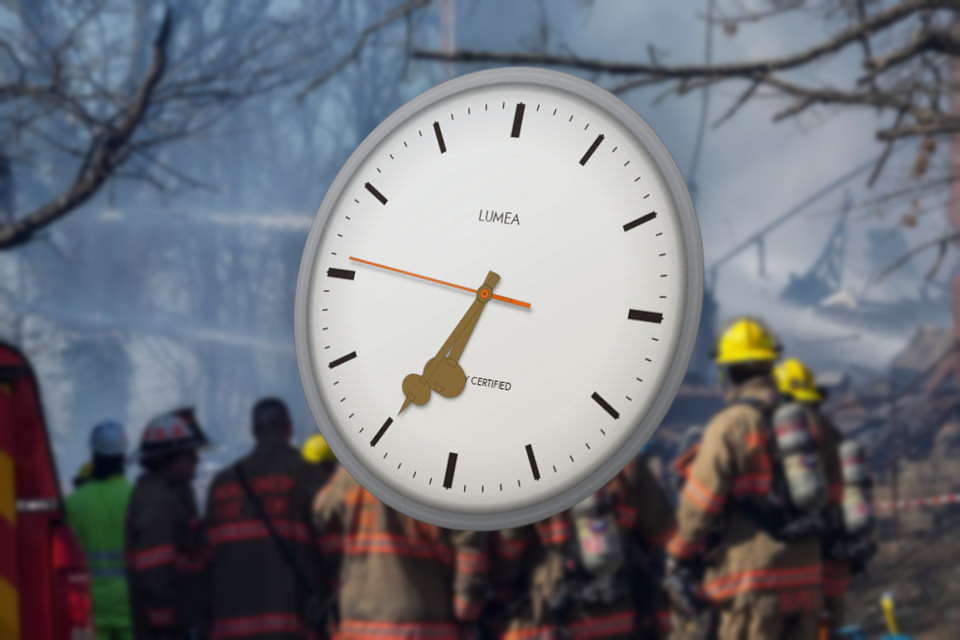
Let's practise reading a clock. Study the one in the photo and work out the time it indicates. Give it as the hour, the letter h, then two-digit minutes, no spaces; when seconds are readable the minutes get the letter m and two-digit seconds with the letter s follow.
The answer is 6h34m46s
